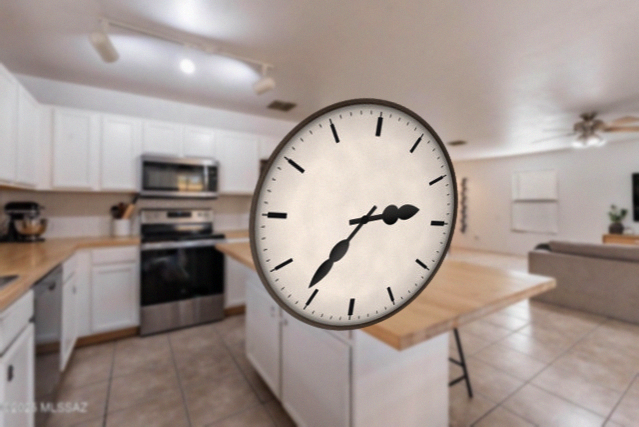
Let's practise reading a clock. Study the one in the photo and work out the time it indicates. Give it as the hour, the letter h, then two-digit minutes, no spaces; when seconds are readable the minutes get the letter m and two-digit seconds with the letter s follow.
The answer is 2h36
